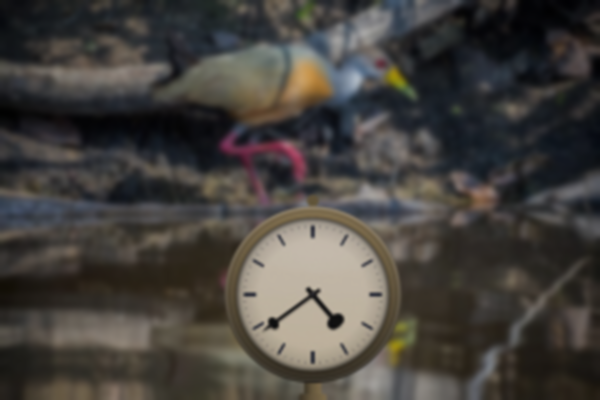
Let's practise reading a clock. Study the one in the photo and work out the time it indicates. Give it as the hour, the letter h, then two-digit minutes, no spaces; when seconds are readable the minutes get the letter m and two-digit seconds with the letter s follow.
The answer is 4h39
